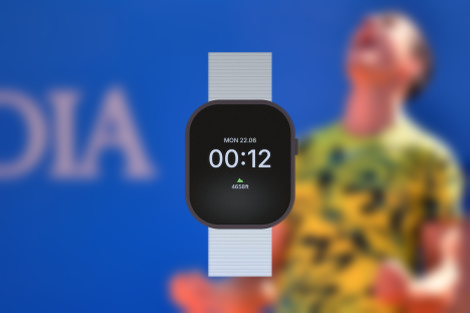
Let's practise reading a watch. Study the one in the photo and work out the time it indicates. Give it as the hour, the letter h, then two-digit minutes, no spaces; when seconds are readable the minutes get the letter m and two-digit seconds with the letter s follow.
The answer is 0h12
